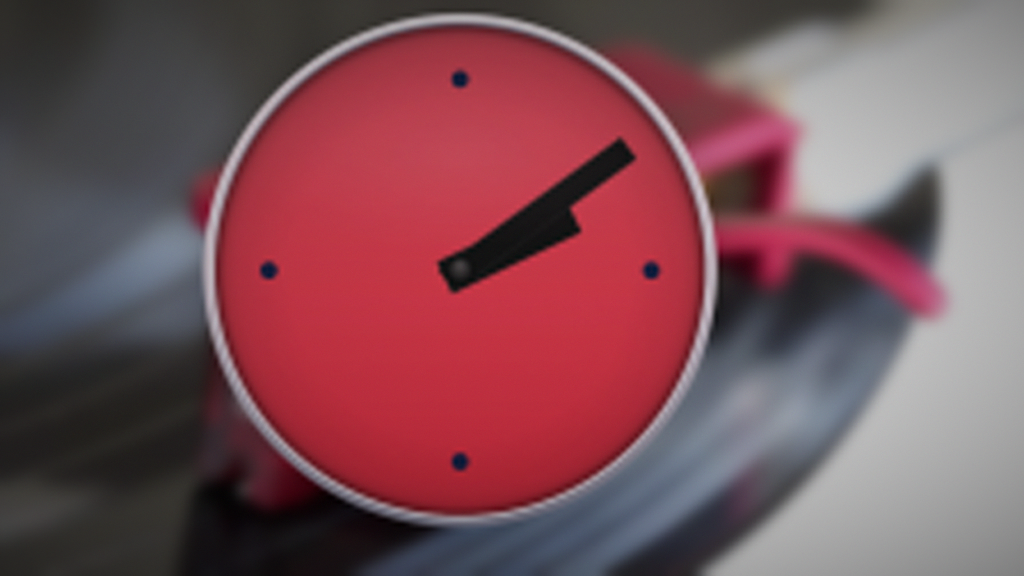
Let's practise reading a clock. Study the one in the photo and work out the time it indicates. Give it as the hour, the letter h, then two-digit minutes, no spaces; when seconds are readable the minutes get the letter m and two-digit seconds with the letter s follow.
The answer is 2h09
